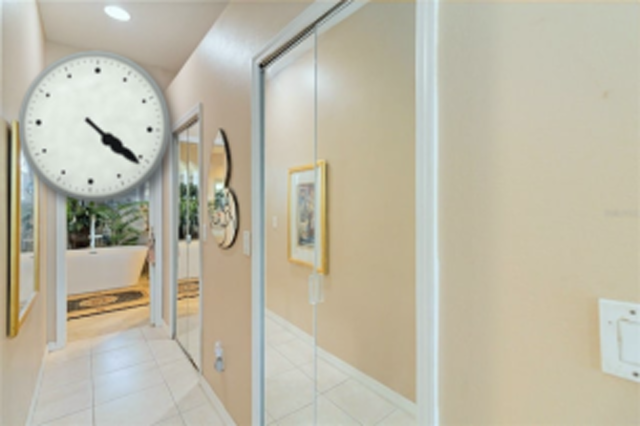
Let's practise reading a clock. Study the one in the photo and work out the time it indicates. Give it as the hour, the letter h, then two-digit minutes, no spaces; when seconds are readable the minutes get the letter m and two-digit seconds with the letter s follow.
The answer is 4h21
